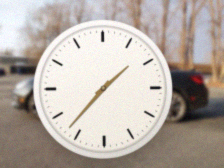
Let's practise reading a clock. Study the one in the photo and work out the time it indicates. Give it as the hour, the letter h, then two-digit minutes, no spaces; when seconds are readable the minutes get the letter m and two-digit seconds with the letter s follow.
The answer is 1h37
